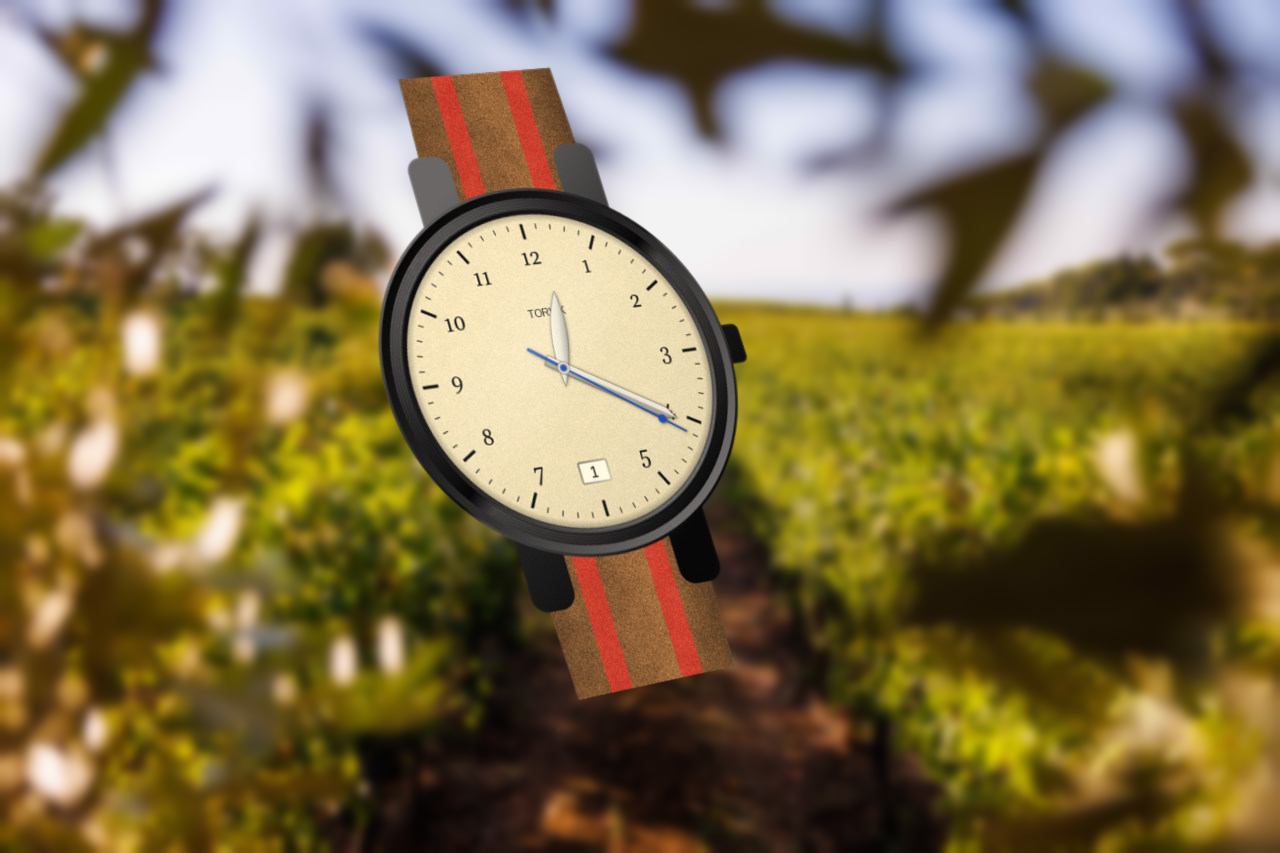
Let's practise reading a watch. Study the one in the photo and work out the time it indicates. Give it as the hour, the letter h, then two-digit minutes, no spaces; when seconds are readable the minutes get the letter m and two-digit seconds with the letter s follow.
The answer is 12h20m21s
